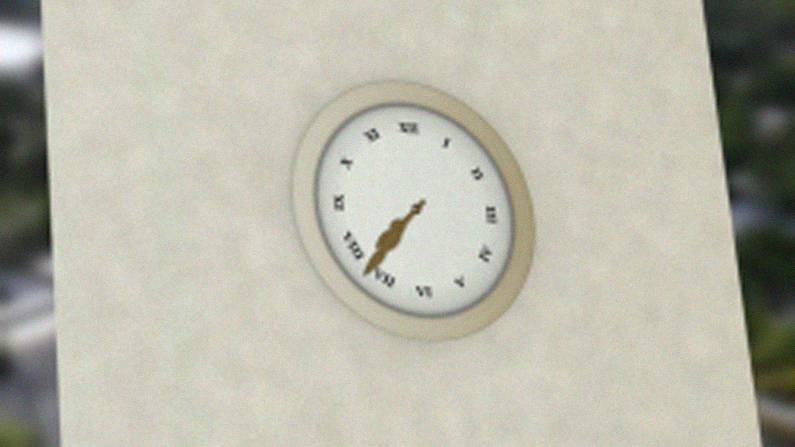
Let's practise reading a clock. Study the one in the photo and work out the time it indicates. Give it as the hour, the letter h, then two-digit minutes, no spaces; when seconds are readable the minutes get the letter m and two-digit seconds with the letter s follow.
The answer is 7h37
